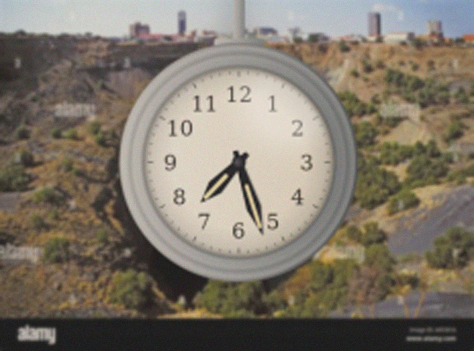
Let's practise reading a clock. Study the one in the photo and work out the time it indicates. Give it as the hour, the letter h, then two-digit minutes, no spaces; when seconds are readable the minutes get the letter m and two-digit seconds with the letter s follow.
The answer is 7h27
